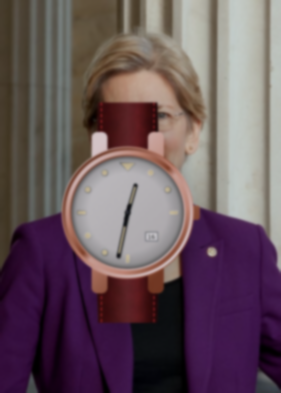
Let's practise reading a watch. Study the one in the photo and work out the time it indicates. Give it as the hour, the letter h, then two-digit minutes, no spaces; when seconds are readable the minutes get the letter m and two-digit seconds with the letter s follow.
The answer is 12h32
